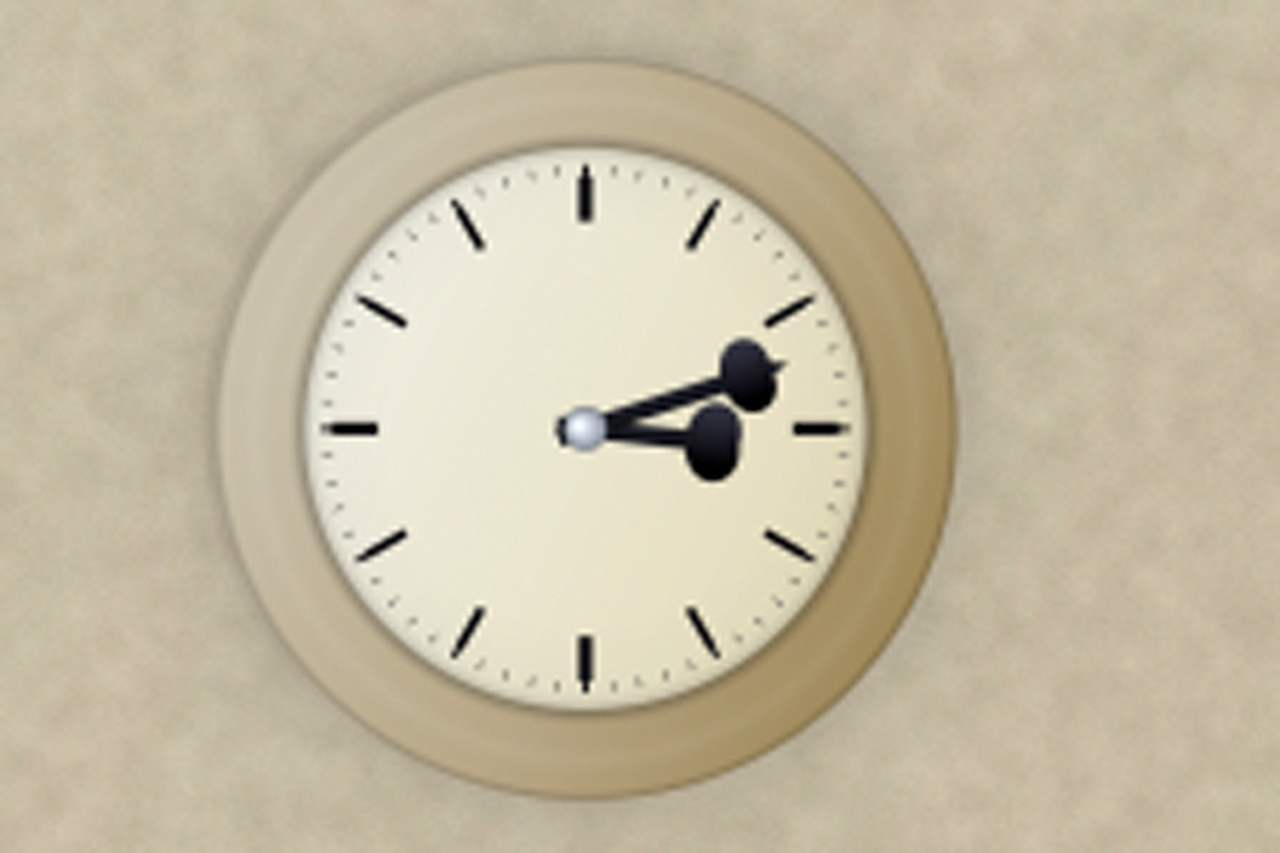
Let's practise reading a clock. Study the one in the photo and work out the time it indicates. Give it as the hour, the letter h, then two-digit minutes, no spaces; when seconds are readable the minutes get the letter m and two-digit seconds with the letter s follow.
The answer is 3h12
